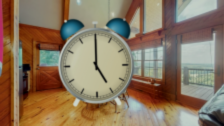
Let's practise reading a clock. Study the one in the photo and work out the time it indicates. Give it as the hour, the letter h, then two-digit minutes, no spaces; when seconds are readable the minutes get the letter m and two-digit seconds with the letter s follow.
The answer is 5h00
